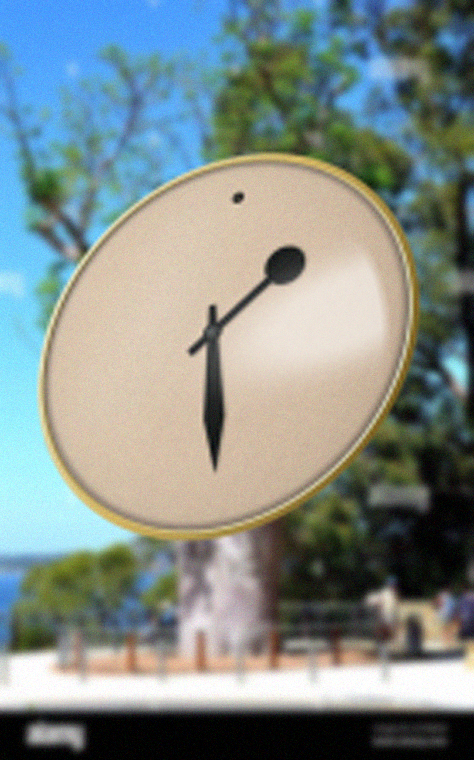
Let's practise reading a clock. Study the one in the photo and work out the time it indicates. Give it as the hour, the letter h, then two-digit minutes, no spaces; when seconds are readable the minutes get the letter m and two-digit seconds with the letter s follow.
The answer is 1h28
